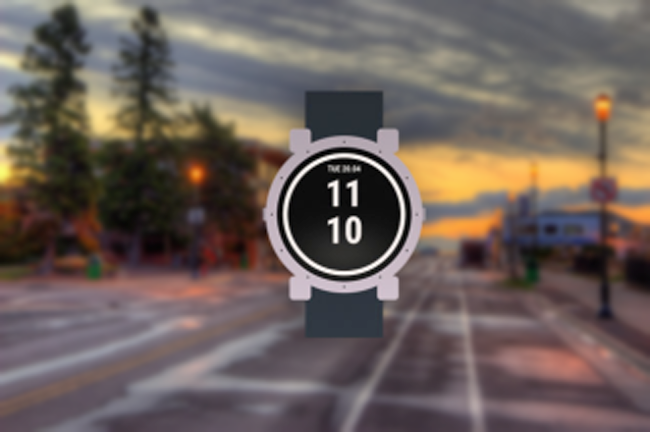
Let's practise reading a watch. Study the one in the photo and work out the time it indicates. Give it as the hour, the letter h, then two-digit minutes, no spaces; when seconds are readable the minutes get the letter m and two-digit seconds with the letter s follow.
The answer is 11h10
